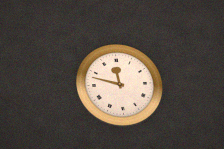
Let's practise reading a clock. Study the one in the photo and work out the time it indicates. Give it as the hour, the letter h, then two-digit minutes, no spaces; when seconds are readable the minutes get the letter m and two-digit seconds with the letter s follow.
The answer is 11h48
